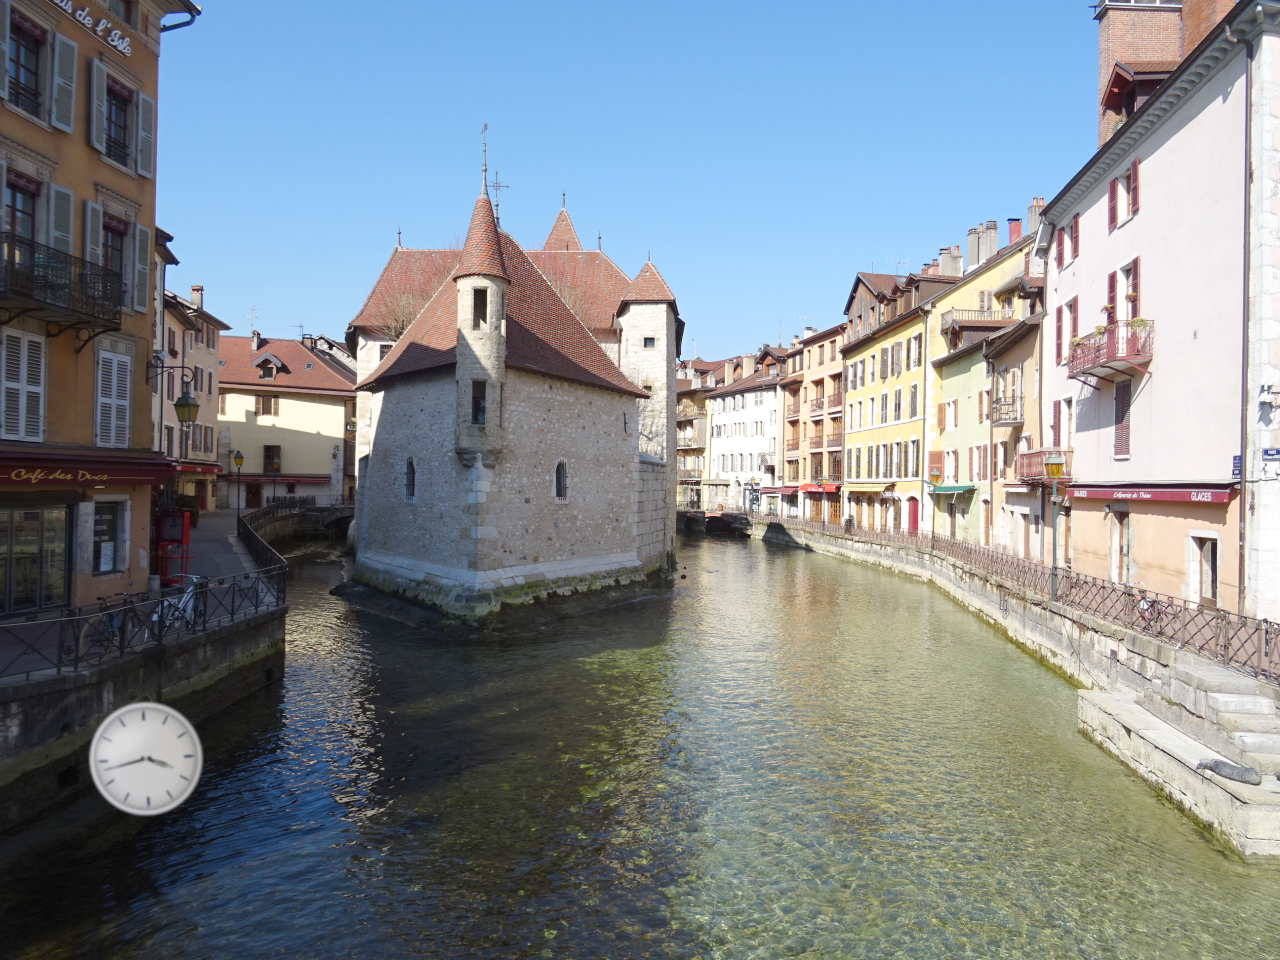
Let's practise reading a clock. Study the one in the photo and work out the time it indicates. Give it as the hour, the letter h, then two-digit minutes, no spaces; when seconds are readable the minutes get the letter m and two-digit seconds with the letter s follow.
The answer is 3h43
